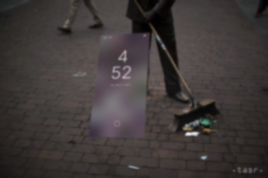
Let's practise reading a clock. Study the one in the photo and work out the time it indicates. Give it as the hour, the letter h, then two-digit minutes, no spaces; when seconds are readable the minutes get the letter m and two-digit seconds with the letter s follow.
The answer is 4h52
